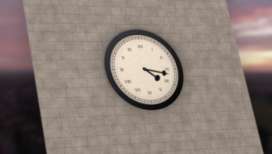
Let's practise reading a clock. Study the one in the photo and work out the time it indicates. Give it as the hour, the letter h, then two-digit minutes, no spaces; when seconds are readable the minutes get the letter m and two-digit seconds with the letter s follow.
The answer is 4h17
